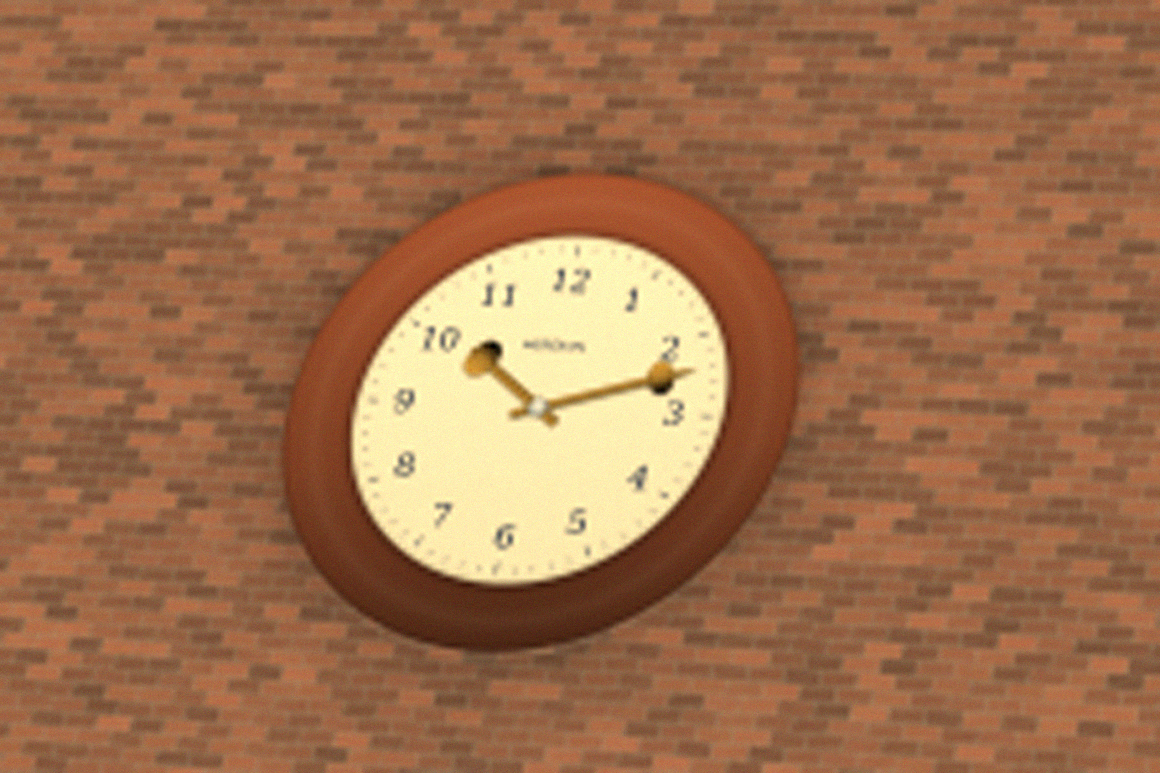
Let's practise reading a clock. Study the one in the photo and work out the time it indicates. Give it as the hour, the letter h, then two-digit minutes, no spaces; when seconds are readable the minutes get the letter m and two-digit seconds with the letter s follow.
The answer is 10h12
